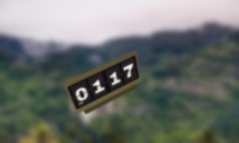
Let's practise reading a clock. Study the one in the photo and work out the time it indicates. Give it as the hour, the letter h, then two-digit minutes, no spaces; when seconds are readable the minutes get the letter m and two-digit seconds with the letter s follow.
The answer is 1h17
